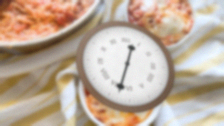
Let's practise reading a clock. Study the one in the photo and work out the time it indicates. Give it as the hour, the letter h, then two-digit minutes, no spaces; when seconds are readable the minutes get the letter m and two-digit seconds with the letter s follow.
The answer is 12h33
